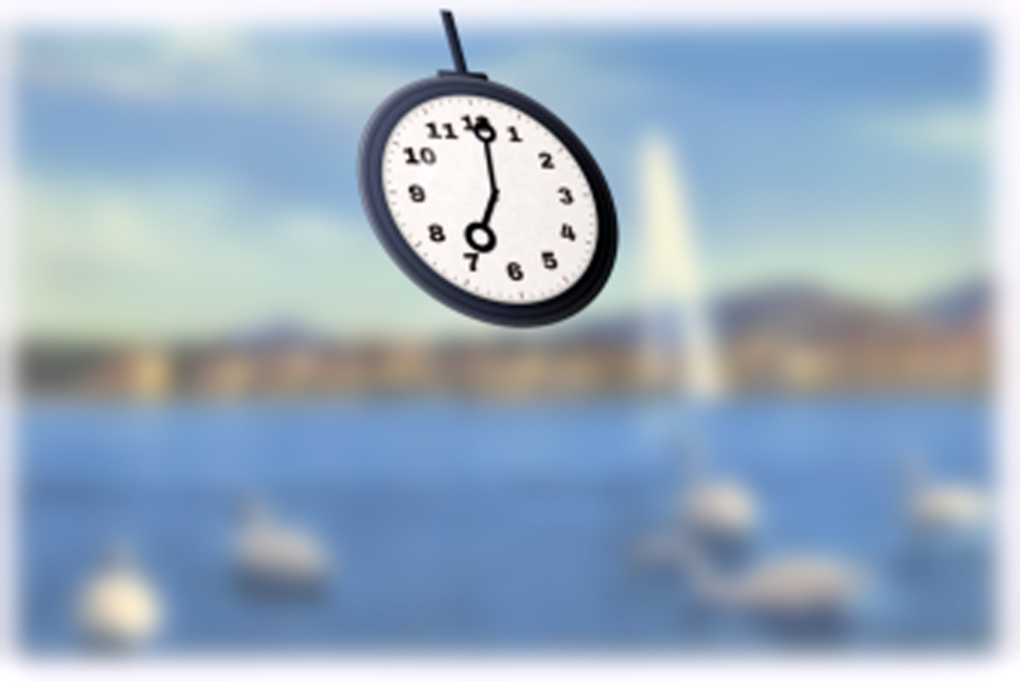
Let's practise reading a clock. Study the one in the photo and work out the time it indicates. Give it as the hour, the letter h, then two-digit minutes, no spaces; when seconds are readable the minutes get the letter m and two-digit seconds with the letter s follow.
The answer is 7h01
